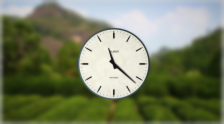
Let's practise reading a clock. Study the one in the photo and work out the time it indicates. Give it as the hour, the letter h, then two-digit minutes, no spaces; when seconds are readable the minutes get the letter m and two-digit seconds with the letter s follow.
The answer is 11h22
